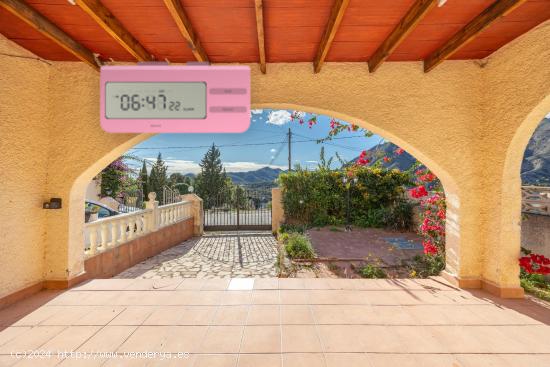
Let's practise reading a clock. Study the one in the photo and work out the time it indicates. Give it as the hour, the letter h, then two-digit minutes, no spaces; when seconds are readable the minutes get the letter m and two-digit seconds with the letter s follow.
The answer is 6h47
